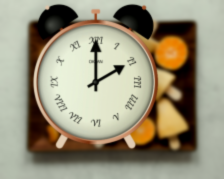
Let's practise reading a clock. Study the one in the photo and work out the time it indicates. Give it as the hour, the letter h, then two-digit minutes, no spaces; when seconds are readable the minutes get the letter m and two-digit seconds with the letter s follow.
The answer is 2h00
